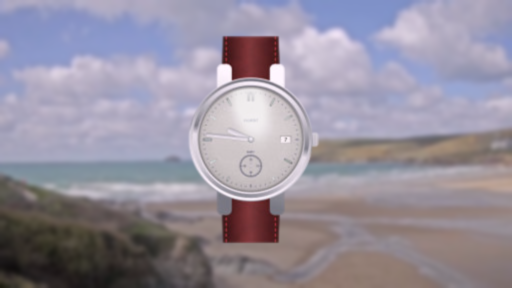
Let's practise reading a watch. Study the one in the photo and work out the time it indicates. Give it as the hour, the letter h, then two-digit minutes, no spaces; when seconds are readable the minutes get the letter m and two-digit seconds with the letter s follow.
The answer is 9h46
